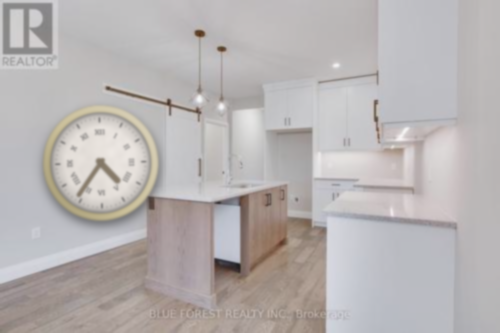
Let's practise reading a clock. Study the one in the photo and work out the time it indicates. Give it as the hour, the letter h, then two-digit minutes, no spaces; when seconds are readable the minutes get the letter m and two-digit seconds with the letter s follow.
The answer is 4h36
